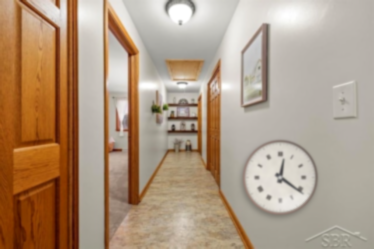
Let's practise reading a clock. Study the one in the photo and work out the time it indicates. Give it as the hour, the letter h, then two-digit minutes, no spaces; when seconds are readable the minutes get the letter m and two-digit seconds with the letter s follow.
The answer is 12h21
